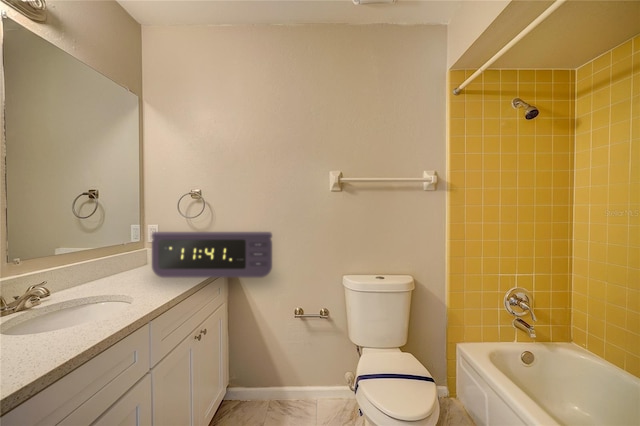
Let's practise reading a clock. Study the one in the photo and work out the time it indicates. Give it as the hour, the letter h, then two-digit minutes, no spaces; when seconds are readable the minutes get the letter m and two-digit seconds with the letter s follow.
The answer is 11h41
